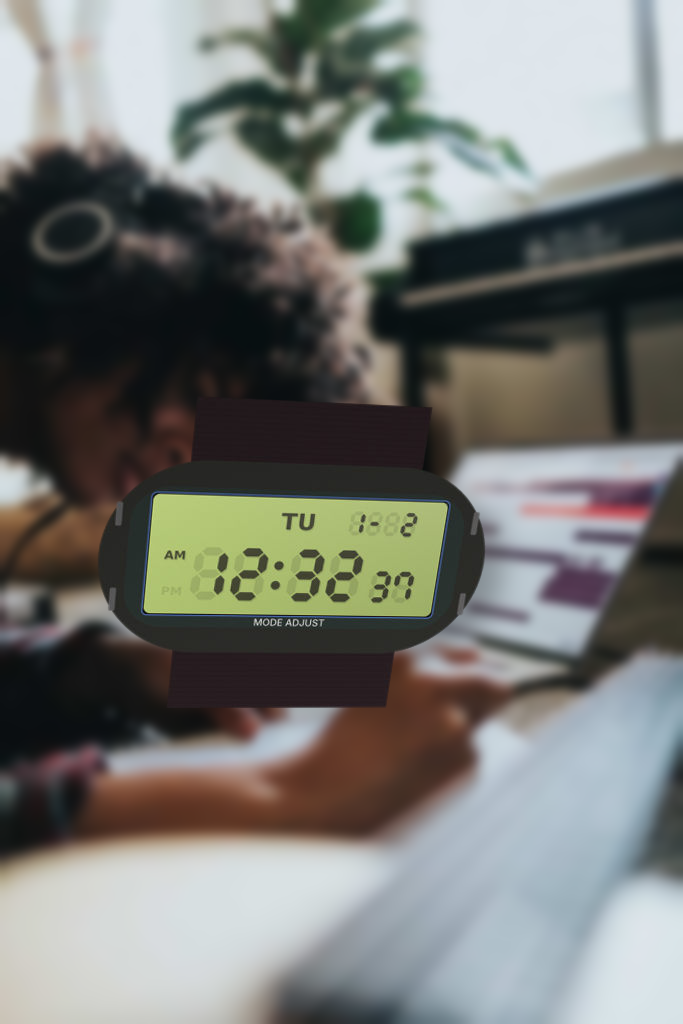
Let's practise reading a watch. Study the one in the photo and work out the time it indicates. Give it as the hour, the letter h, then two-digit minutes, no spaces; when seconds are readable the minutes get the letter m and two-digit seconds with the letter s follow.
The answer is 12h32m37s
